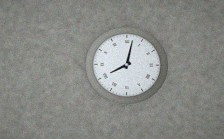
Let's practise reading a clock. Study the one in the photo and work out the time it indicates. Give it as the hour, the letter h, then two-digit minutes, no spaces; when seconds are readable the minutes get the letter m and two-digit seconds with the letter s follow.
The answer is 8h02
